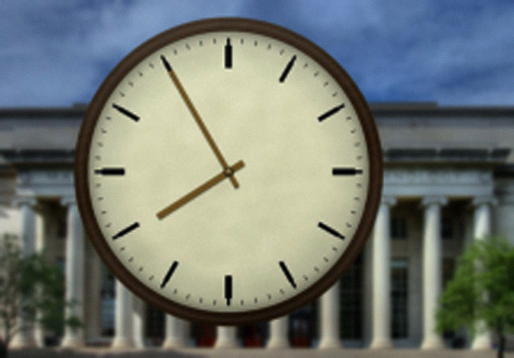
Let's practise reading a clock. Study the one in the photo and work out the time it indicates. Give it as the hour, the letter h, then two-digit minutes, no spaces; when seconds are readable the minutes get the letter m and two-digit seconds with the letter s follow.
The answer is 7h55
